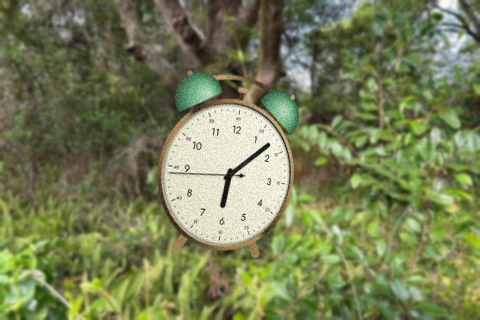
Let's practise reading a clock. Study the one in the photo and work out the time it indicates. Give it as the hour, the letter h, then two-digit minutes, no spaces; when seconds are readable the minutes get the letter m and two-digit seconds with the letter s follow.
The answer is 6h07m44s
